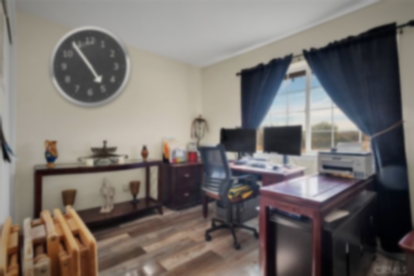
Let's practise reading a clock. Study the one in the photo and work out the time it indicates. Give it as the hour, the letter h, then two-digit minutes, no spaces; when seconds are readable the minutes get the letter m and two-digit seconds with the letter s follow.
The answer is 4h54
